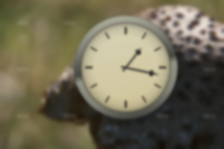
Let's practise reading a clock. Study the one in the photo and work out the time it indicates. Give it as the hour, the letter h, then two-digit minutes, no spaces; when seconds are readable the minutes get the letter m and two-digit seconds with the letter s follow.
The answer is 1h17
